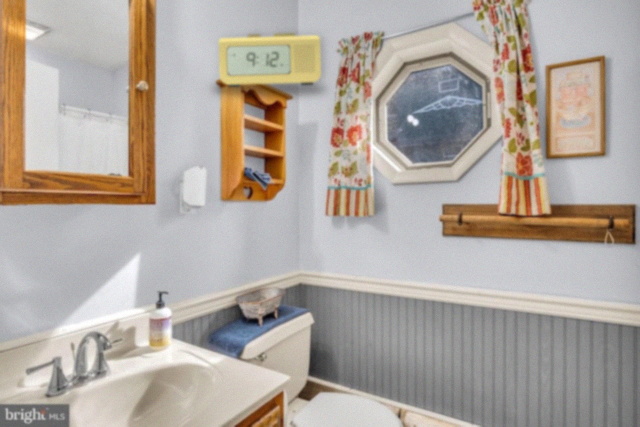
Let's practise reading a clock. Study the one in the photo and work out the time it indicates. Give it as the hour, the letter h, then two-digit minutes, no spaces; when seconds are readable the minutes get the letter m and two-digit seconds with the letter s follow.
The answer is 9h12
